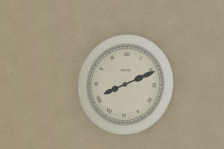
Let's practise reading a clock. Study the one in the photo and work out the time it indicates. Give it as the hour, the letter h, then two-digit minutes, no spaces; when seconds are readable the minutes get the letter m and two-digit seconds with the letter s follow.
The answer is 8h11
